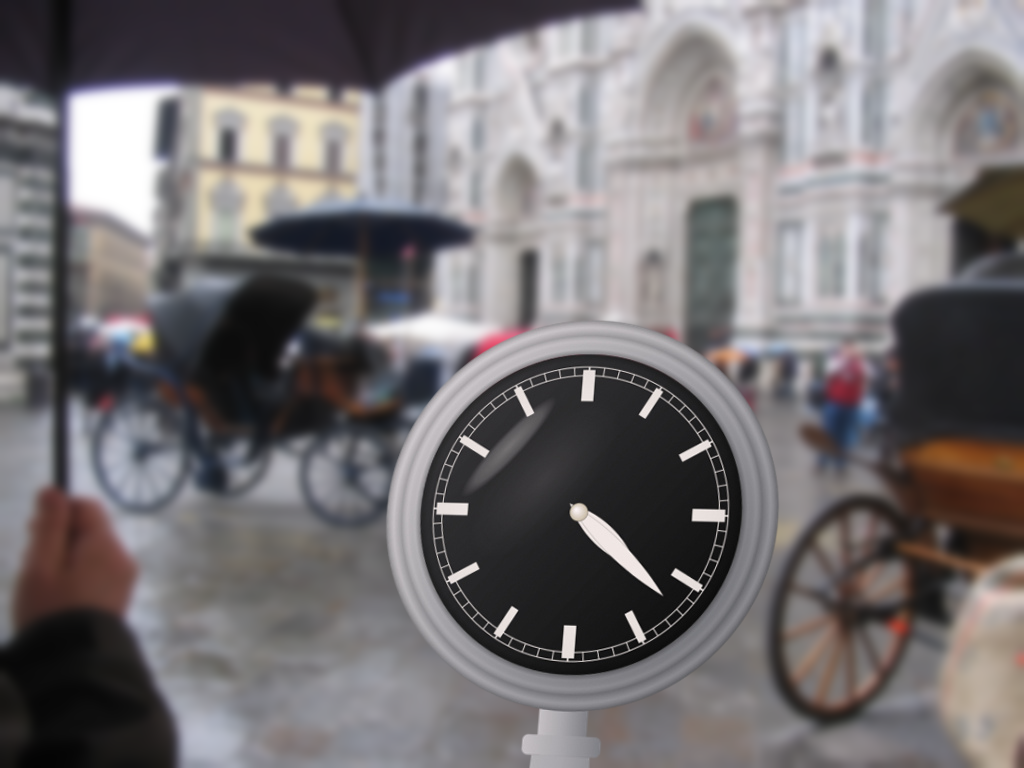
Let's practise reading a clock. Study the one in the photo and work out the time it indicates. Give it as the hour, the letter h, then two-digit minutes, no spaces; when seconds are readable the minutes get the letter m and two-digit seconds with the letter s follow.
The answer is 4h22
